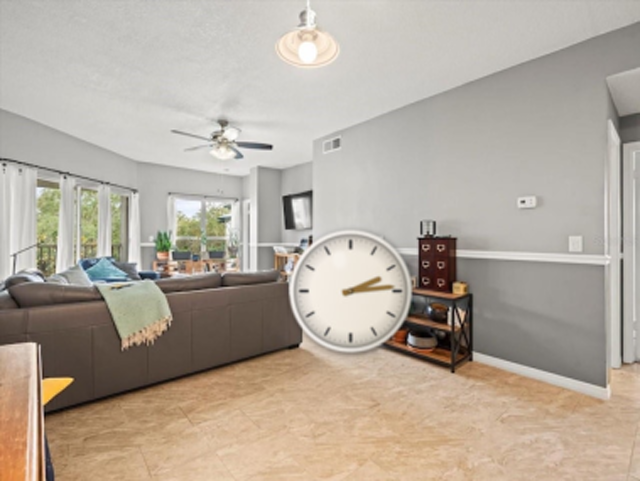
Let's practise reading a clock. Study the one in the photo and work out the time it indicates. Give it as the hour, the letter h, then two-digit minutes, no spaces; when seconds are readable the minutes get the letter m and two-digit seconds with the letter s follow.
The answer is 2h14
